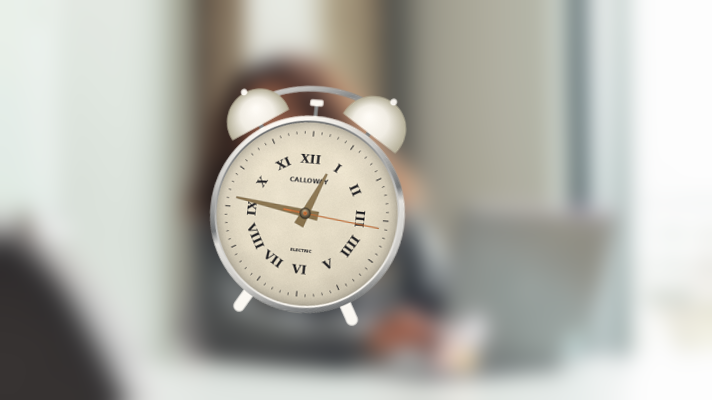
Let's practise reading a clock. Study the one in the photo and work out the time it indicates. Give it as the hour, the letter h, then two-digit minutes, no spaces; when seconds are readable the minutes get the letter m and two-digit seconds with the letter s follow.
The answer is 12h46m16s
